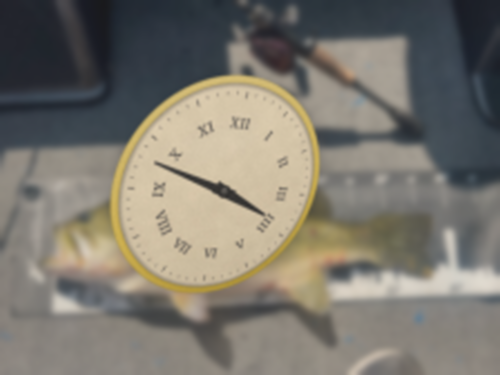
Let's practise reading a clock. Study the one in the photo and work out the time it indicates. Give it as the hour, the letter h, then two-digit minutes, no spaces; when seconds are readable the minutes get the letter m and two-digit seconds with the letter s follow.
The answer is 3h48
